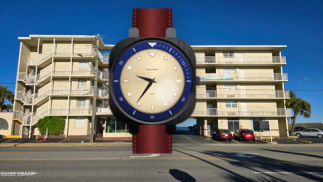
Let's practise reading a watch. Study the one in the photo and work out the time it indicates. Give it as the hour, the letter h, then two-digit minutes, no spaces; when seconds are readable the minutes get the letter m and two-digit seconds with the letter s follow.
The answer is 9h36
